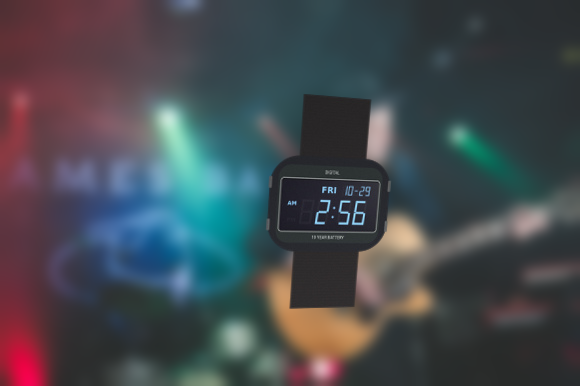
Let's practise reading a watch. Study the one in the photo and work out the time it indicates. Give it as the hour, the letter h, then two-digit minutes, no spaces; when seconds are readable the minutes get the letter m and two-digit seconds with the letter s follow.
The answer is 2h56
